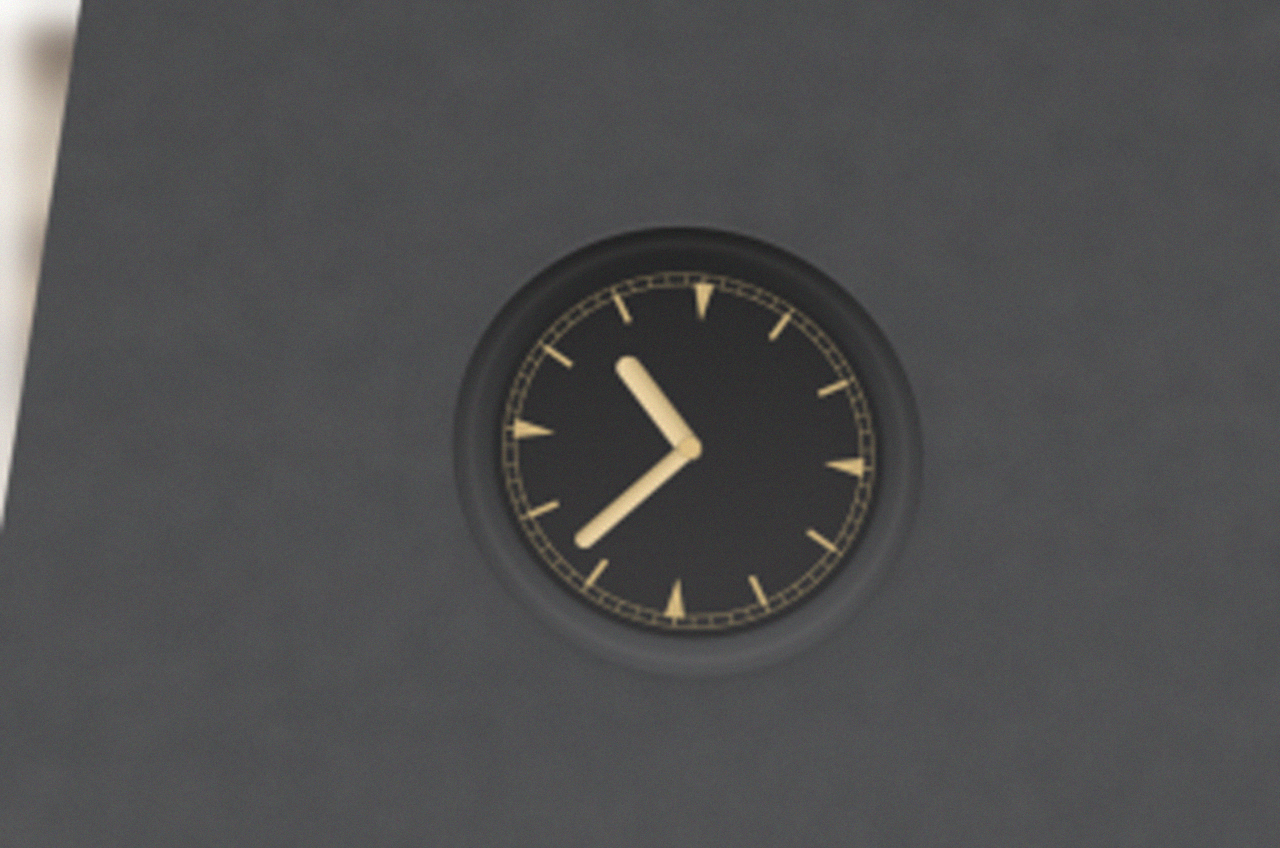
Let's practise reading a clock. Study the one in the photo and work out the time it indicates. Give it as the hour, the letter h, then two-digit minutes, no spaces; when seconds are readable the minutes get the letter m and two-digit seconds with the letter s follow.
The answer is 10h37
